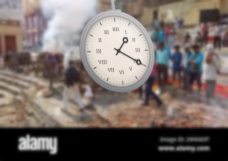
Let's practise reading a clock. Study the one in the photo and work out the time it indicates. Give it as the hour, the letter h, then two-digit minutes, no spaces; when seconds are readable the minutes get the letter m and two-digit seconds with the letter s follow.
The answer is 1h20
